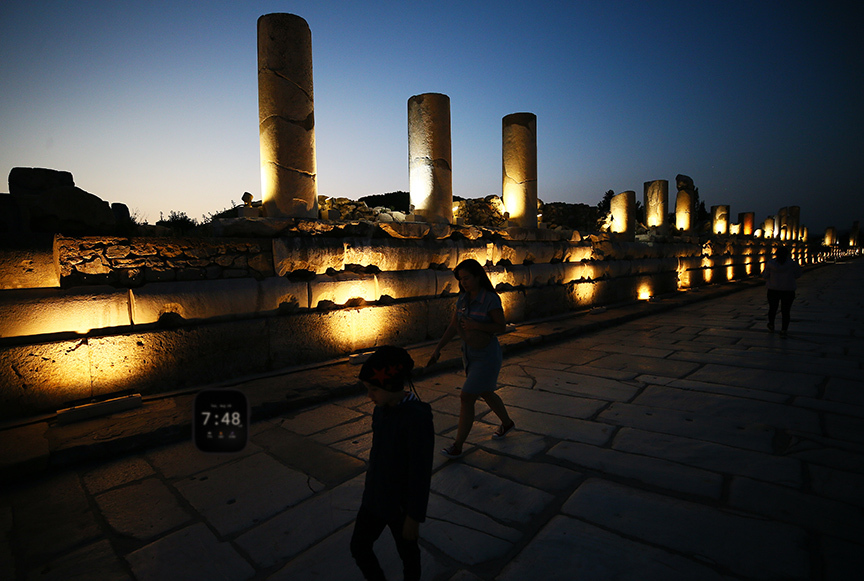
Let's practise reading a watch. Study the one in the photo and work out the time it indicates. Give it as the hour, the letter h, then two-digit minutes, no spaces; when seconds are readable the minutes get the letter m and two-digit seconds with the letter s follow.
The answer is 7h48
